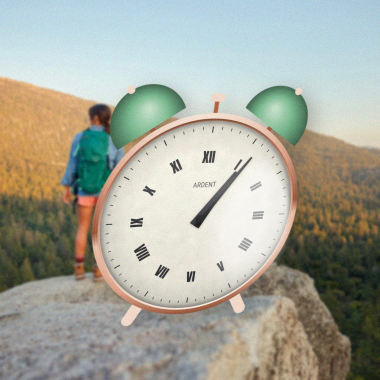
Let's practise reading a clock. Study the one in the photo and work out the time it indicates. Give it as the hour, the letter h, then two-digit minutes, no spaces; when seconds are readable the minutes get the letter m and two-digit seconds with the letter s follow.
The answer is 1h06
